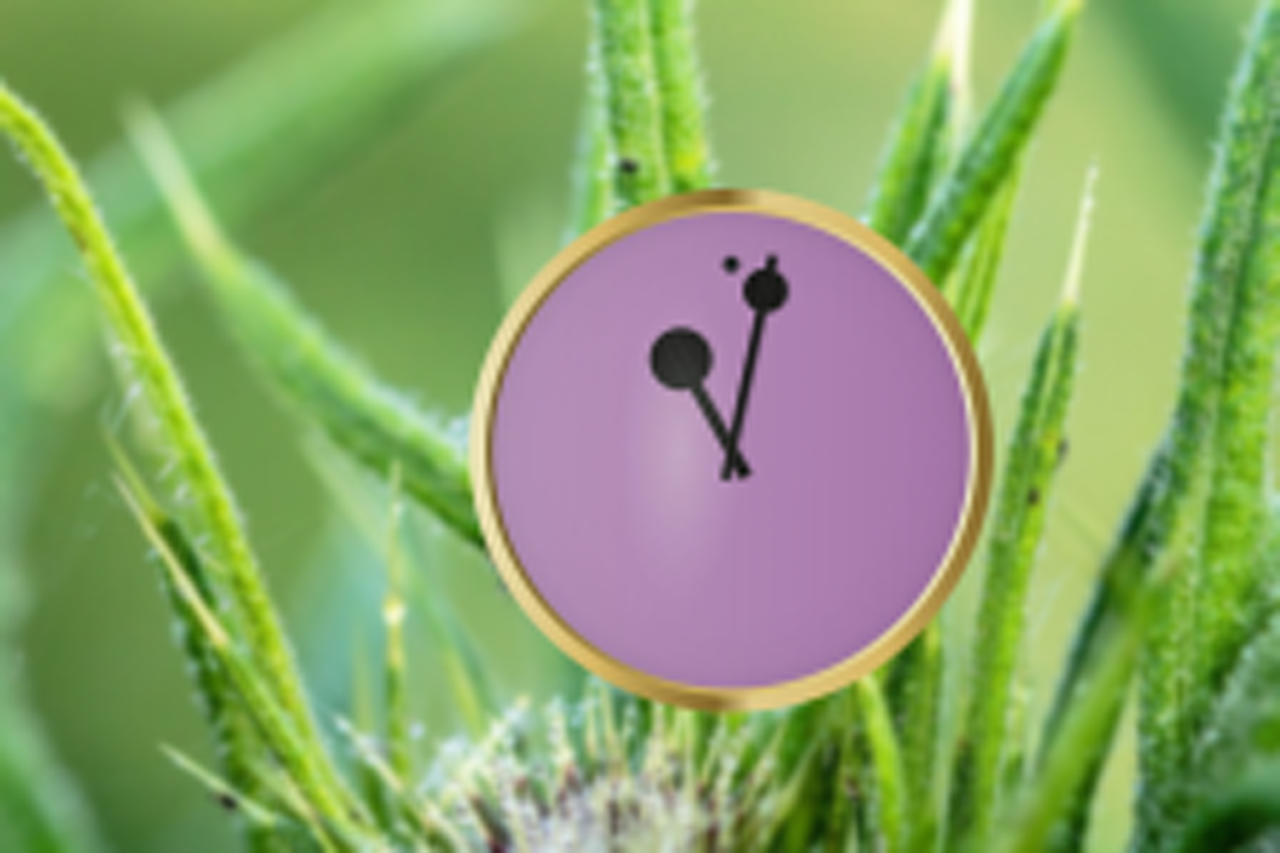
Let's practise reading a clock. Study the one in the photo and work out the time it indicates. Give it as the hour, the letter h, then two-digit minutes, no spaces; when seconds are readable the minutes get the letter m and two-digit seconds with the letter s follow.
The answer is 11h02
